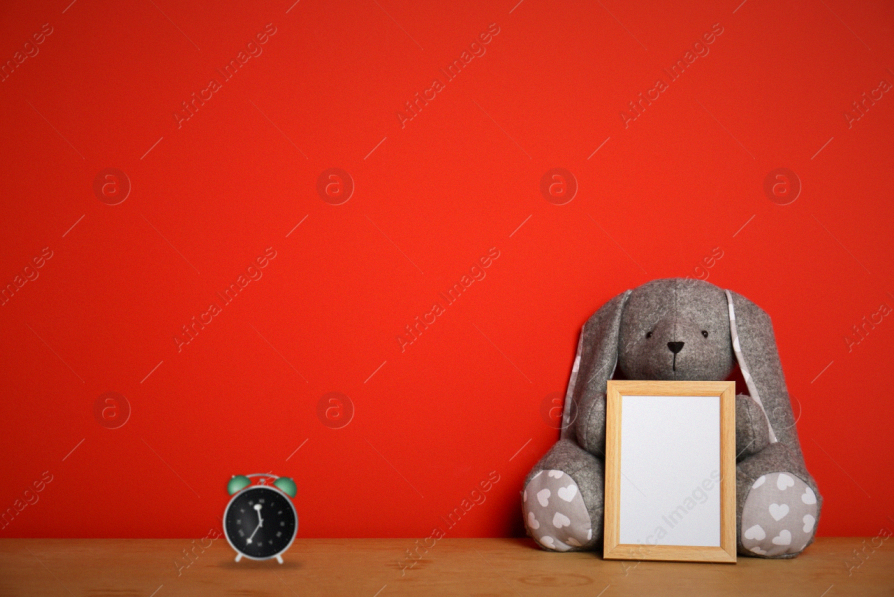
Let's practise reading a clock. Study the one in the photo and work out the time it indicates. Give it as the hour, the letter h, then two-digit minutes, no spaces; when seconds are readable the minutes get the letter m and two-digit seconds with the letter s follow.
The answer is 11h35
